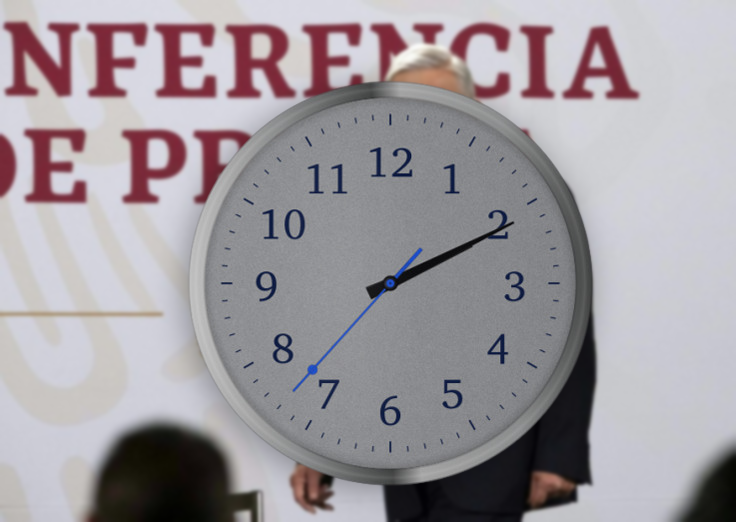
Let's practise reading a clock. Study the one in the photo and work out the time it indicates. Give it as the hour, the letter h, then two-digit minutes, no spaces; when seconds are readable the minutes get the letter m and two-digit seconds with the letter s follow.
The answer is 2h10m37s
